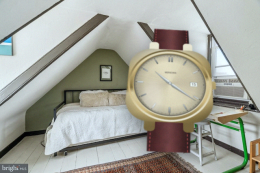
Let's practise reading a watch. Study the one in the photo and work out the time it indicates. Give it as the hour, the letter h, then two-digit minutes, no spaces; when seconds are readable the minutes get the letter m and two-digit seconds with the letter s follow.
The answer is 10h21
